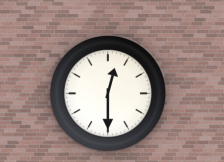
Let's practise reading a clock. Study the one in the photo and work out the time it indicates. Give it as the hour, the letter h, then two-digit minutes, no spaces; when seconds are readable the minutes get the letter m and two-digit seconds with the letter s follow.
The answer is 12h30
